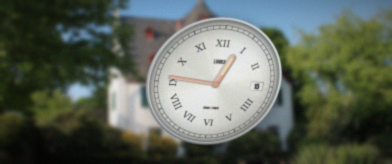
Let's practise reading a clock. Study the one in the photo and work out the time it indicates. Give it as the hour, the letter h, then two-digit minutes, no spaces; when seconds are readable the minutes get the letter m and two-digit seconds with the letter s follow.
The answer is 12h46
